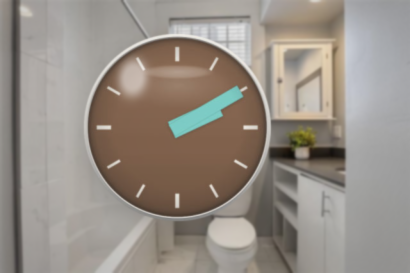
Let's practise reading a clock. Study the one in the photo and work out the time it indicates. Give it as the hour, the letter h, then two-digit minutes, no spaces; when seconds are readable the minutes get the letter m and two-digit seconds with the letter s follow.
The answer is 2h10
